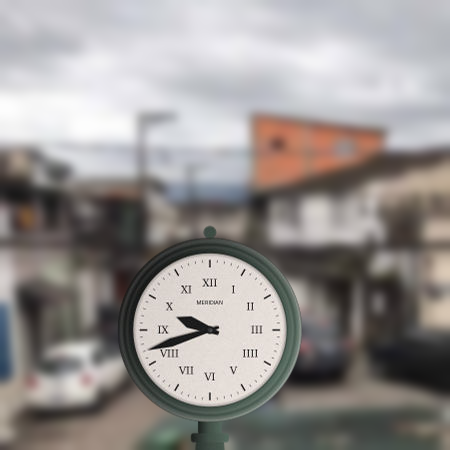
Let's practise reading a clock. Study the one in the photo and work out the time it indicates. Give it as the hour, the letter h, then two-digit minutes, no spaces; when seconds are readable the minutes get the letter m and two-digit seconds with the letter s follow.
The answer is 9h42
